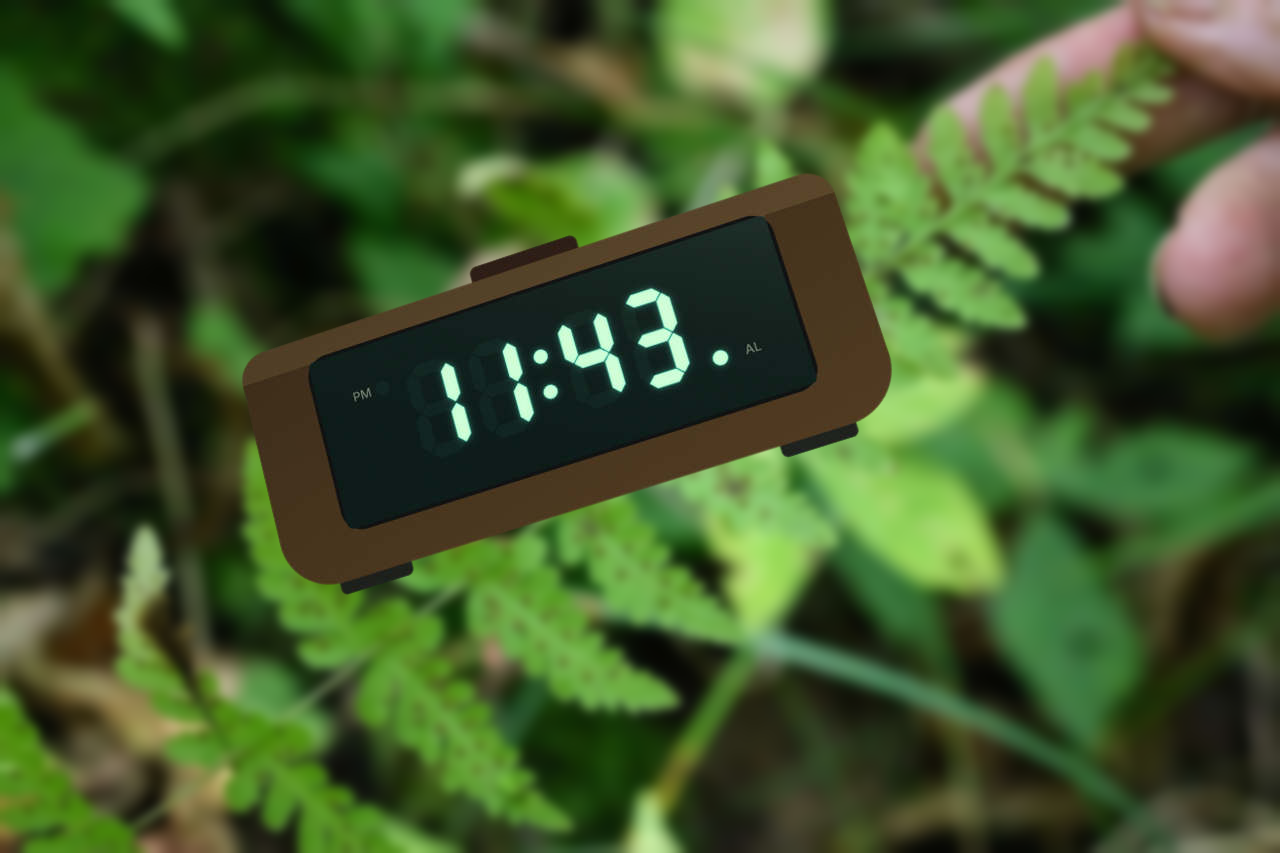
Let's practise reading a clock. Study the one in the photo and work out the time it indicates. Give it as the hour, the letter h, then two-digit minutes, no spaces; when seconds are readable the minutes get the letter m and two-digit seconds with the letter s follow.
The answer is 11h43
